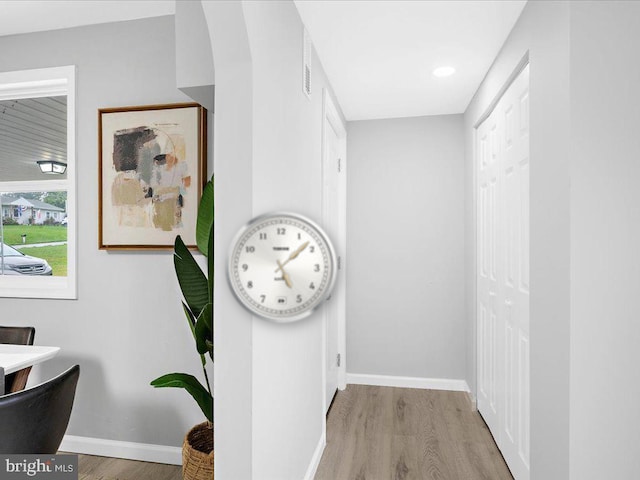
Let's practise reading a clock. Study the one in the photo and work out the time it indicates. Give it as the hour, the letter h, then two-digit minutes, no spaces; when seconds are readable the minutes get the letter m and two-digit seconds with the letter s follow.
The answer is 5h08
